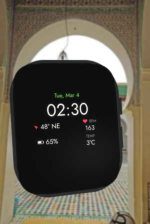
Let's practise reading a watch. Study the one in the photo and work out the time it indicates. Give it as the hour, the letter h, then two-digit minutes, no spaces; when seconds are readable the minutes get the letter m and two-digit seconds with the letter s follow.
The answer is 2h30
